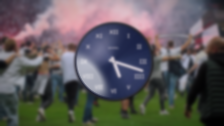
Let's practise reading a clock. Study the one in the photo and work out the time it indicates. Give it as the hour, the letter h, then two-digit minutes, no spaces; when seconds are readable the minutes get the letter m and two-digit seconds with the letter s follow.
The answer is 5h18
